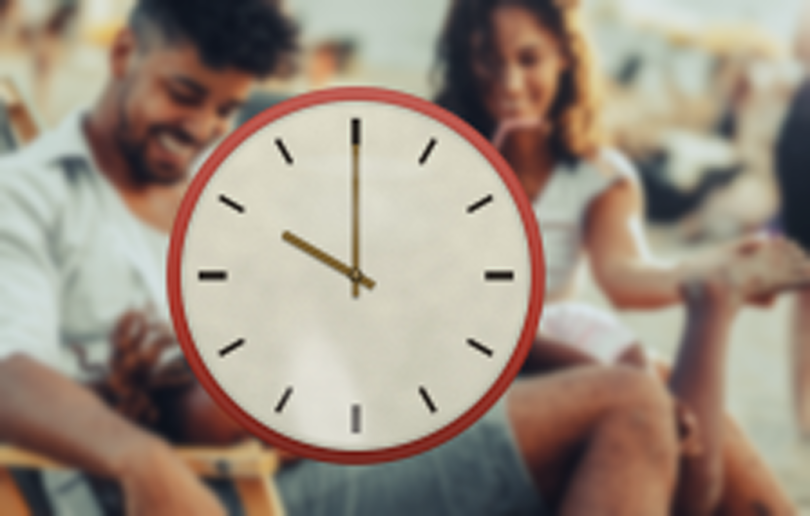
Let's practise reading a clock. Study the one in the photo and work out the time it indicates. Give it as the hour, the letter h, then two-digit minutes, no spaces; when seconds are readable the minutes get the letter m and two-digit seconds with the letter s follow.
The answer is 10h00
